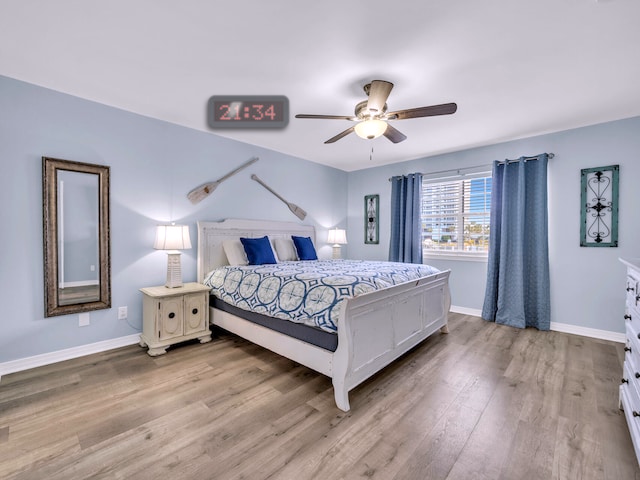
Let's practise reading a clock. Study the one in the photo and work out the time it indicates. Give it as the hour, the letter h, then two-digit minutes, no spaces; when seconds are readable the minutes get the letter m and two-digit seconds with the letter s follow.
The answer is 21h34
